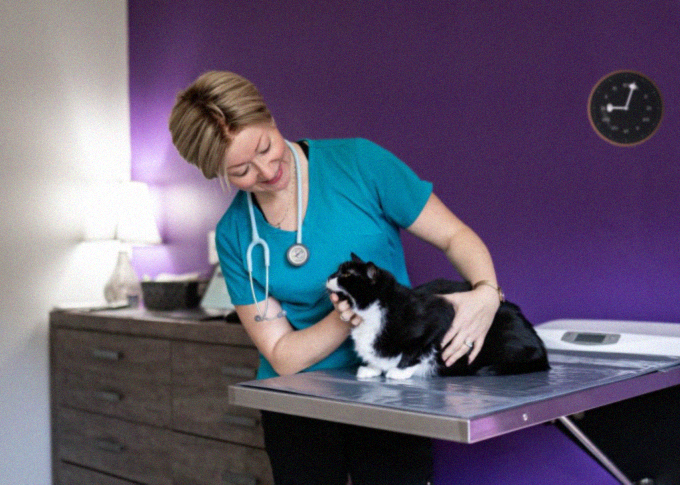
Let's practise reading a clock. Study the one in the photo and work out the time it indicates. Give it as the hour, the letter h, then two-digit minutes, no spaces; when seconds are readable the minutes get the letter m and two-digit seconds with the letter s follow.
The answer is 9h03
